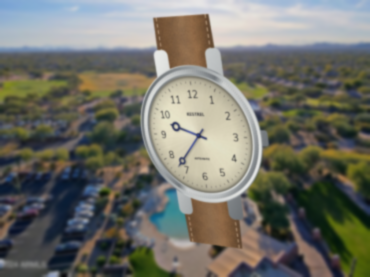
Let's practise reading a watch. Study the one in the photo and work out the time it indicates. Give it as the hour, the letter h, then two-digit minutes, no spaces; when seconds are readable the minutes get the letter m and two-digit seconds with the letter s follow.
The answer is 9h37
